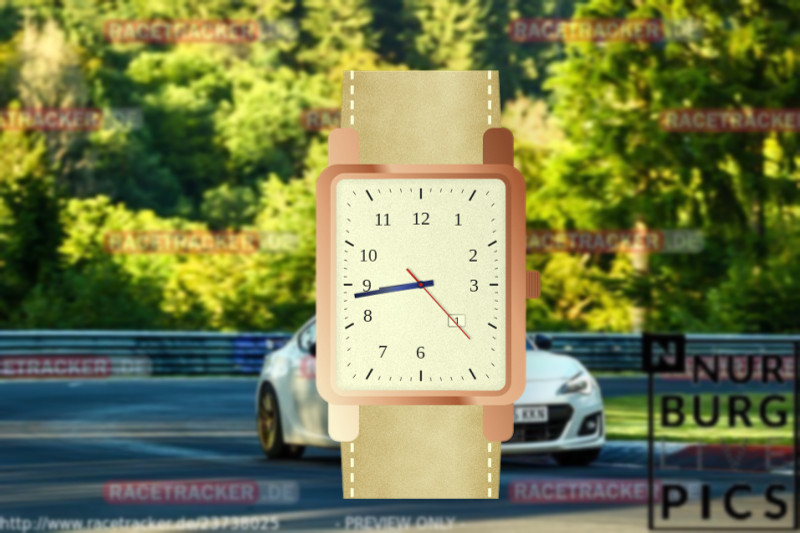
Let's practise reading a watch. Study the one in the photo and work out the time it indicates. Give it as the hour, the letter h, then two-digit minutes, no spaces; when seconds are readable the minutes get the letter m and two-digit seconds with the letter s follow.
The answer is 8h43m23s
